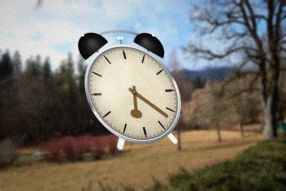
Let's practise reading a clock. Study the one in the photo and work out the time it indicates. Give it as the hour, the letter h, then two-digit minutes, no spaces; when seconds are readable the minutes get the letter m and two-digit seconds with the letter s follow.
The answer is 6h22
